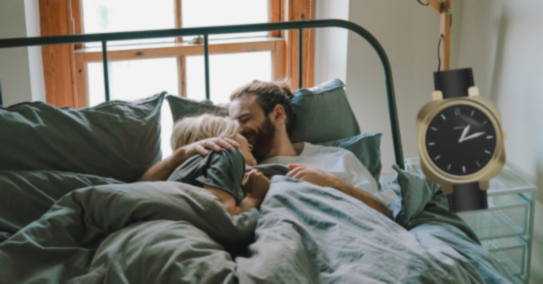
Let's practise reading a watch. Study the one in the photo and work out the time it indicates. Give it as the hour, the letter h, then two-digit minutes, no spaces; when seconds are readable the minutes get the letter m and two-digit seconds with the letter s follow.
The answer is 1h13
